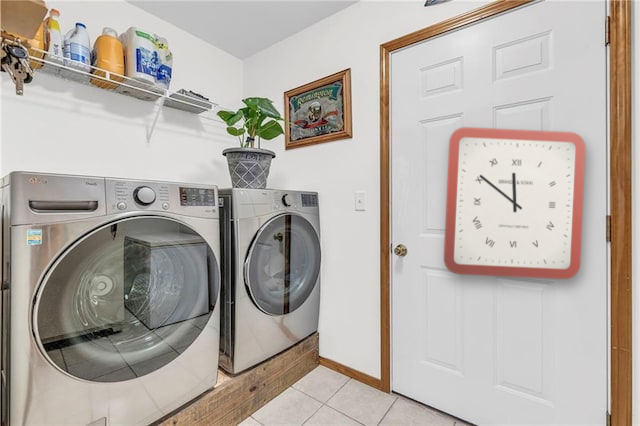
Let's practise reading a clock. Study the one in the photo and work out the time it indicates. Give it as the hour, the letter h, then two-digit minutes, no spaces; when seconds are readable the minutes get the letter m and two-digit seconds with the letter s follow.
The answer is 11h51
